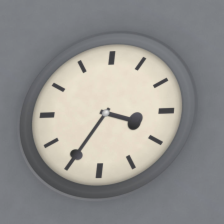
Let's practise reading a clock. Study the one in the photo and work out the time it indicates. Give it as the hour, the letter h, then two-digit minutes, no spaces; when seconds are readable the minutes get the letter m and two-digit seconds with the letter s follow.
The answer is 3h35
